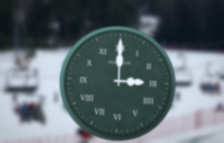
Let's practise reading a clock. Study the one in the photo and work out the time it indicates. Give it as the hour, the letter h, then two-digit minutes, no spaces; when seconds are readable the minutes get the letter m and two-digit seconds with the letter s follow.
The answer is 3h00
